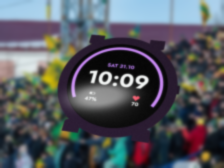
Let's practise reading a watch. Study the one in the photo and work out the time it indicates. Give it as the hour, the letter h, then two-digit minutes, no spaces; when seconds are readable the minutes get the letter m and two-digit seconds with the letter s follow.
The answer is 10h09
